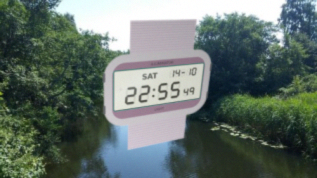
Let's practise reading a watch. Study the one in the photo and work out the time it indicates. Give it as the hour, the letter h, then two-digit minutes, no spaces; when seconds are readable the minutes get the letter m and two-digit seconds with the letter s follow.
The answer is 22h55
